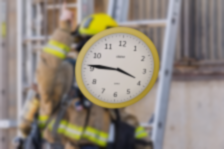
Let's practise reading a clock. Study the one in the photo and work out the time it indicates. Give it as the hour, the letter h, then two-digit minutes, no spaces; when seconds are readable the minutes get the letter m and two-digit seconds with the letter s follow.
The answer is 3h46
